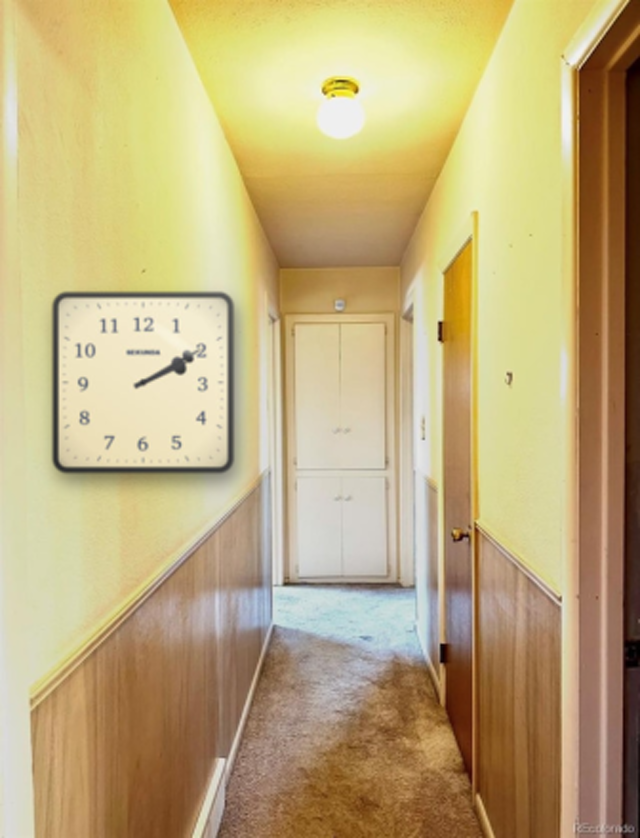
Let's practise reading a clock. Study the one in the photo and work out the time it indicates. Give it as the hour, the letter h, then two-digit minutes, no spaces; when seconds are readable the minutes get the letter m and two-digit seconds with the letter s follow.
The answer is 2h10
